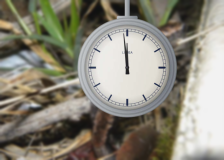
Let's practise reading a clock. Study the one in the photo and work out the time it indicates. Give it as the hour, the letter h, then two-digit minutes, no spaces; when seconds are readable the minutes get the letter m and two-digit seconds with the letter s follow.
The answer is 11h59
